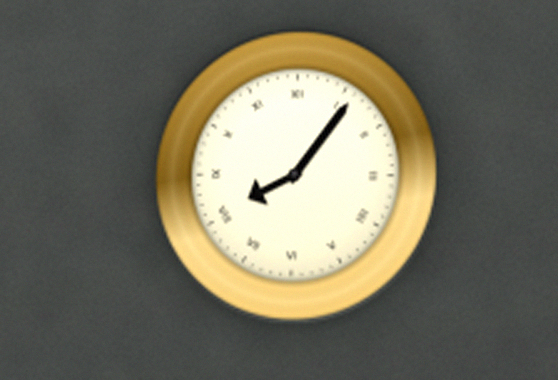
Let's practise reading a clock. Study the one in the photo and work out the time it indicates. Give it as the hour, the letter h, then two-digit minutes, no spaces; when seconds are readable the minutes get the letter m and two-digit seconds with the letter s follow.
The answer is 8h06
